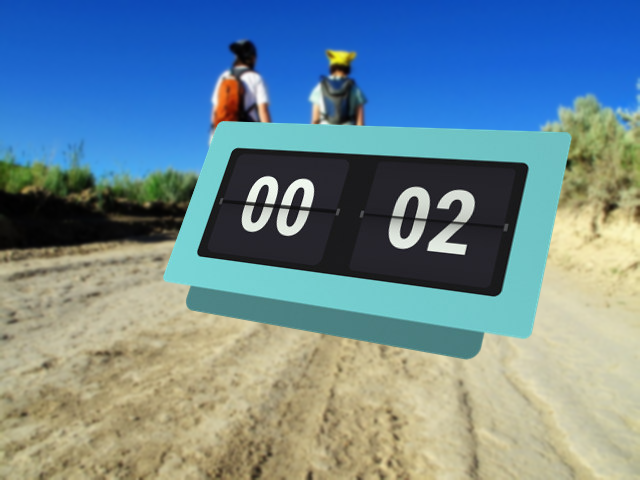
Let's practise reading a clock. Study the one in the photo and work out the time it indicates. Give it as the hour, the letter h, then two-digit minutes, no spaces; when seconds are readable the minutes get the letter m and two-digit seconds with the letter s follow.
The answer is 0h02
